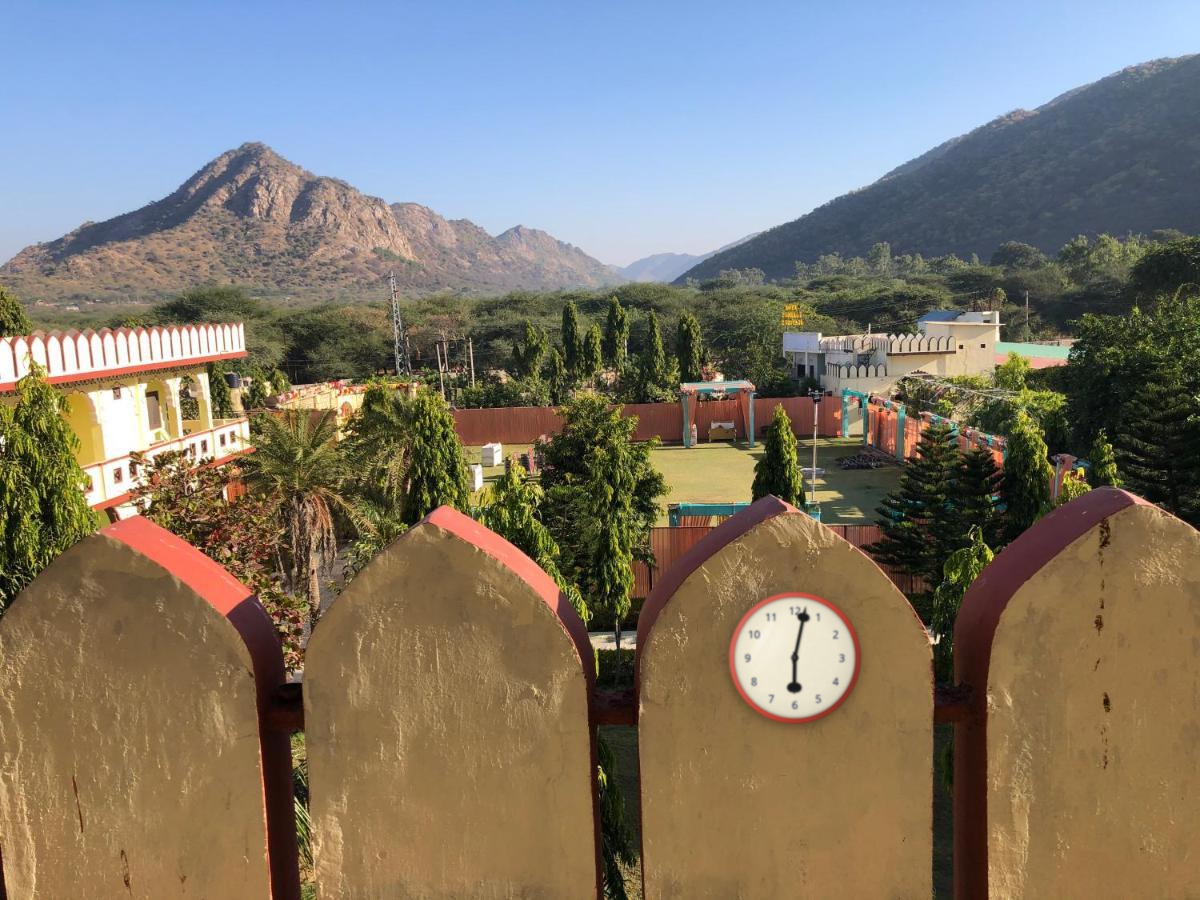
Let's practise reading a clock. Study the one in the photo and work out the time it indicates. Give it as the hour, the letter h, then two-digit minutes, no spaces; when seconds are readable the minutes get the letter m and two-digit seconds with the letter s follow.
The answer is 6h02
